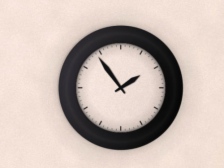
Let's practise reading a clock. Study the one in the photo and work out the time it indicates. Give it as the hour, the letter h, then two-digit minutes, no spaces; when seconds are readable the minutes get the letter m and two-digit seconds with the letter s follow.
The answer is 1h54
